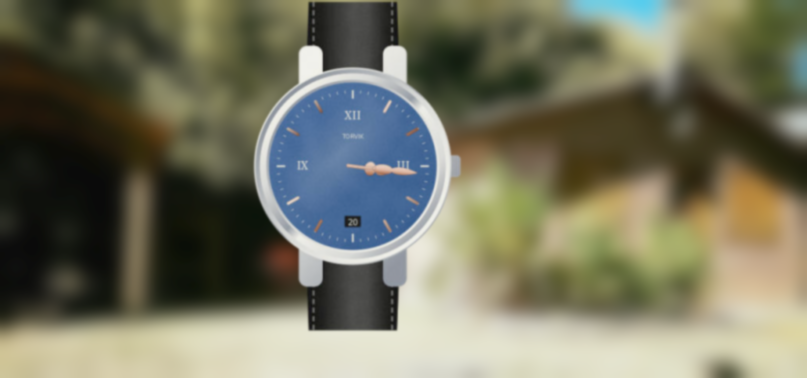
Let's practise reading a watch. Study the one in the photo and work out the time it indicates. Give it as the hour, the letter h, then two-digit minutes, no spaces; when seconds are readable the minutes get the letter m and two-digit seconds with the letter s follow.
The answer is 3h16
